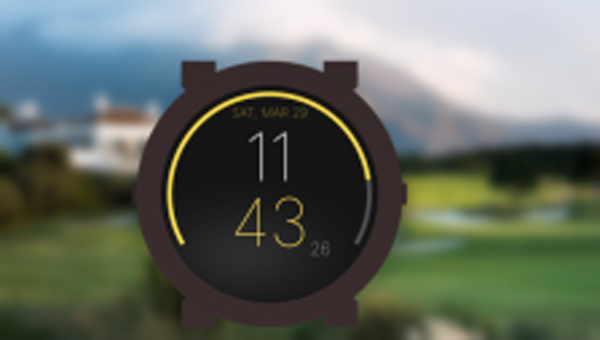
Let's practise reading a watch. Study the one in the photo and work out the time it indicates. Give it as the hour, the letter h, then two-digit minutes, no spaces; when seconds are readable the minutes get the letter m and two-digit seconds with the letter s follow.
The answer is 11h43
